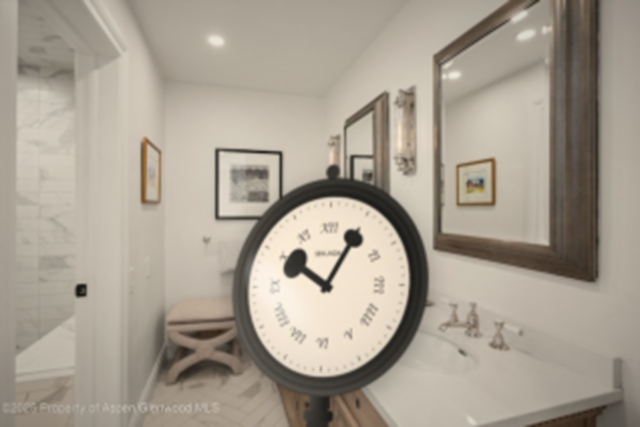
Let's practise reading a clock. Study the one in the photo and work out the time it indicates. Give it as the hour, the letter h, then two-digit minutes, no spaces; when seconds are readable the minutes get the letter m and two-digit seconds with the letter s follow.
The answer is 10h05
